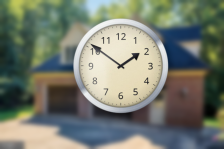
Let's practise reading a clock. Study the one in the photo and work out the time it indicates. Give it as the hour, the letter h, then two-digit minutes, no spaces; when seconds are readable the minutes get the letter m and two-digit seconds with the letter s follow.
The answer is 1h51
